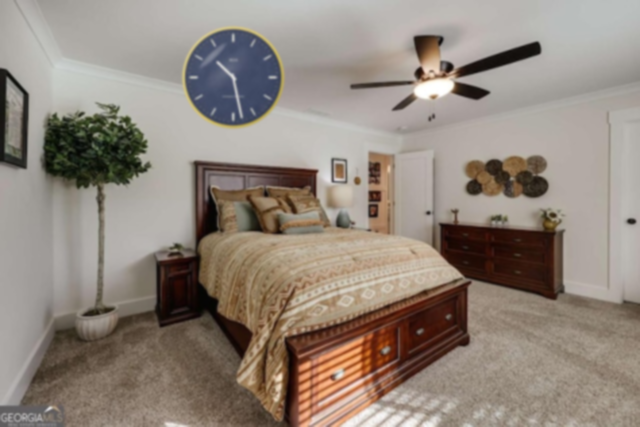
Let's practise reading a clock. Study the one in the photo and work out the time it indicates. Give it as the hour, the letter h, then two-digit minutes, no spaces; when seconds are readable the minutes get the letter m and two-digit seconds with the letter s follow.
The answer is 10h28
